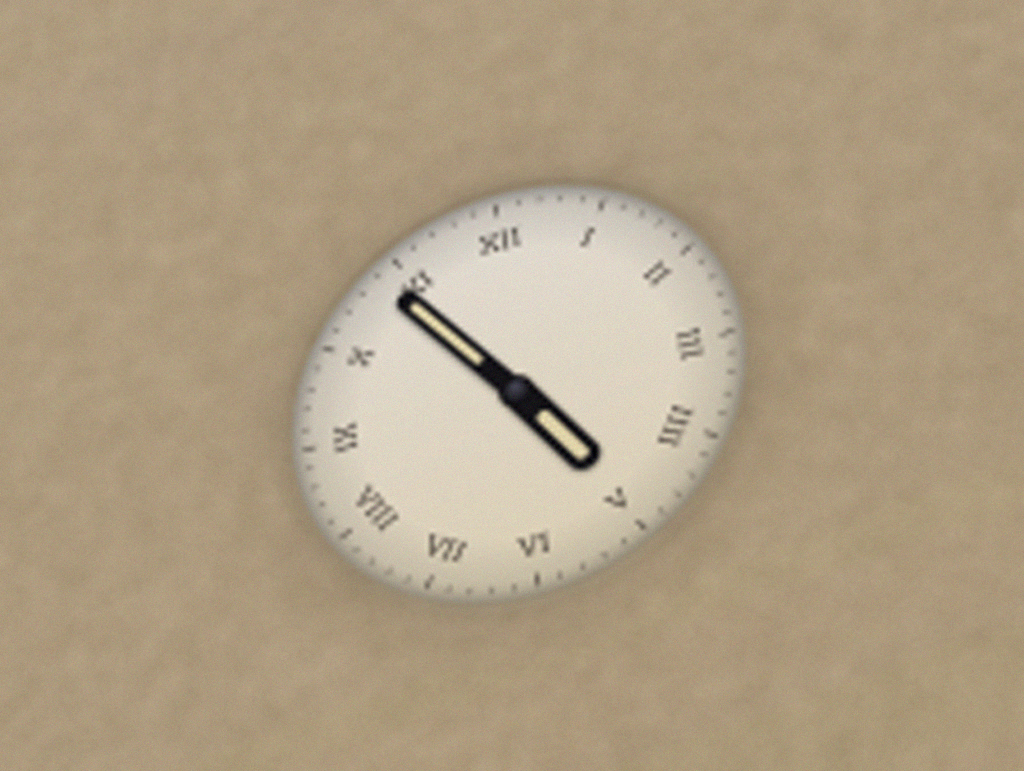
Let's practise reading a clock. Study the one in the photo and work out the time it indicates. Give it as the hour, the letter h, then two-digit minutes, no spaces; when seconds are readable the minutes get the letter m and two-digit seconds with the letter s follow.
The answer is 4h54
